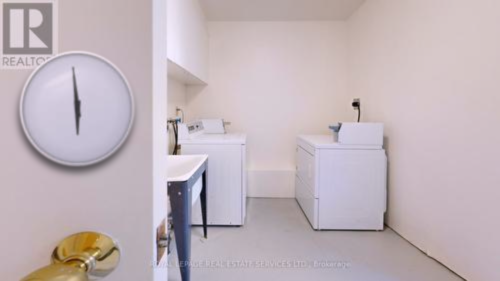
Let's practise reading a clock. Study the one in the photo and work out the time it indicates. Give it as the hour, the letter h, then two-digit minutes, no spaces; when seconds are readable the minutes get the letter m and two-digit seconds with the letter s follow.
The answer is 5h59
